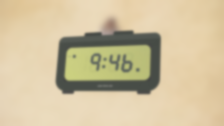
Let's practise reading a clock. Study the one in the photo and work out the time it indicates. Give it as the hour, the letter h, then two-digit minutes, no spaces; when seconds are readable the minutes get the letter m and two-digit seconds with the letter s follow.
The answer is 9h46
